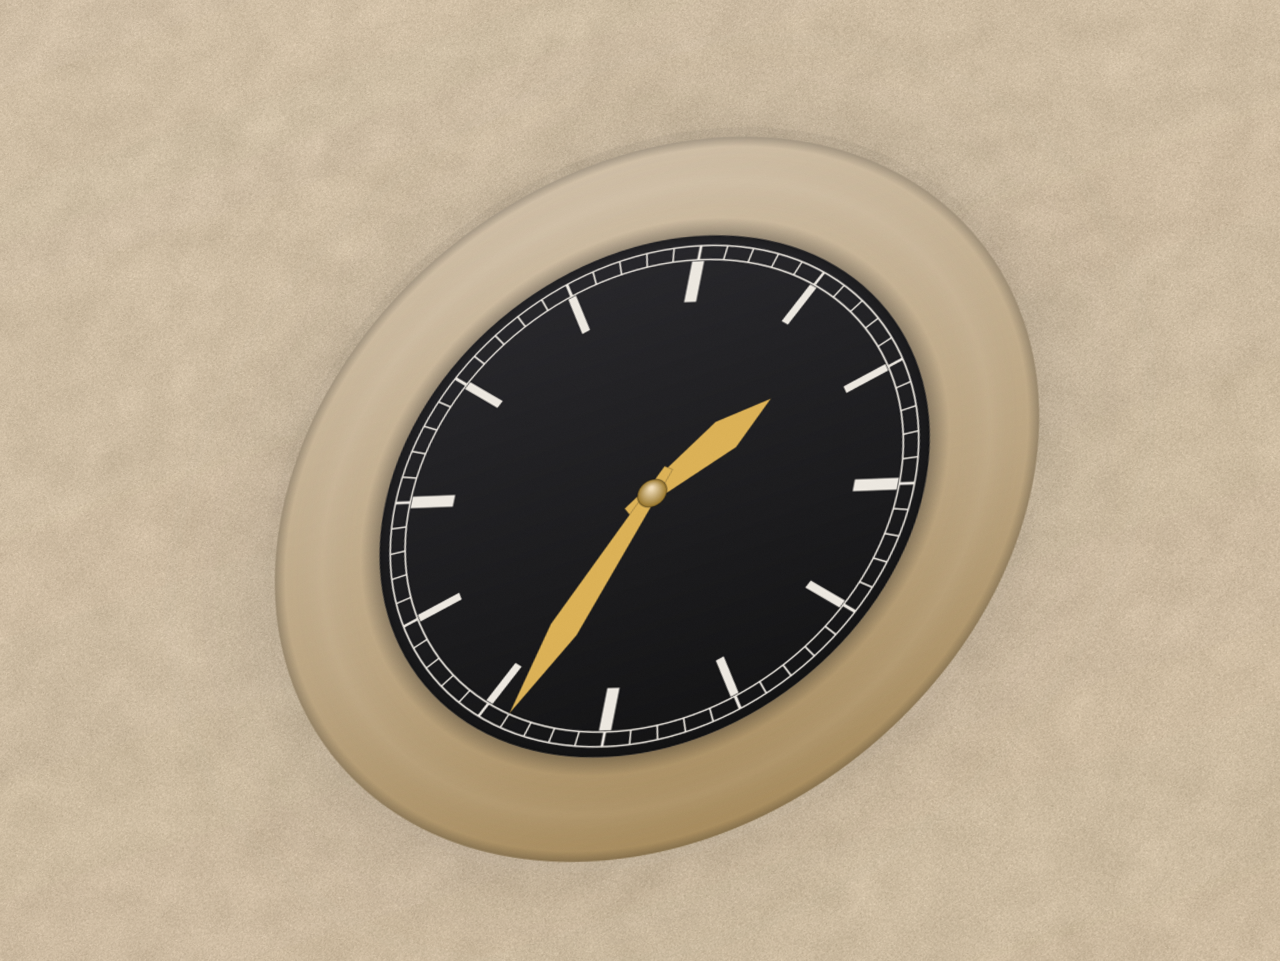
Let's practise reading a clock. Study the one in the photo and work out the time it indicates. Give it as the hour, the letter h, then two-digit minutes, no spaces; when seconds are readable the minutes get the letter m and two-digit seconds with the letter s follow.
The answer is 1h34
